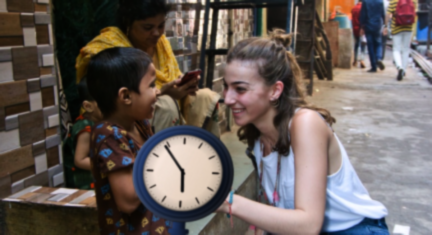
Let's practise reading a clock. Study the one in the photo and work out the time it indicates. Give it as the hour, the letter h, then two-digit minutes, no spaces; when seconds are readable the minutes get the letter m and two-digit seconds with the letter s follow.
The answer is 5h54
